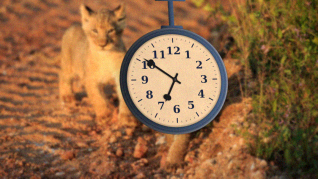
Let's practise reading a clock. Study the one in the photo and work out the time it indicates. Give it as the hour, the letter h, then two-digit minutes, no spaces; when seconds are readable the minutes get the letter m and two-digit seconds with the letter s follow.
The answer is 6h51
